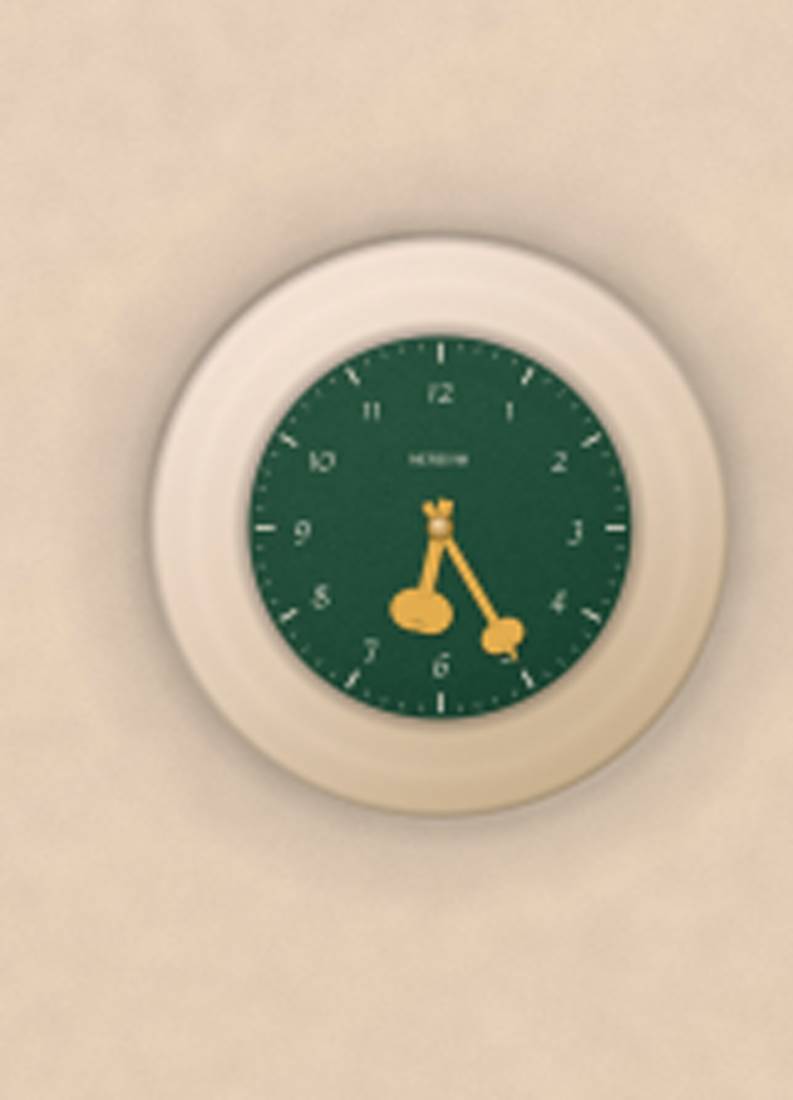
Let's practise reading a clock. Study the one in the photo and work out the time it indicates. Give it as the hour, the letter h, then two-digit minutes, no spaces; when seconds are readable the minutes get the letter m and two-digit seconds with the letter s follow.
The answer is 6h25
